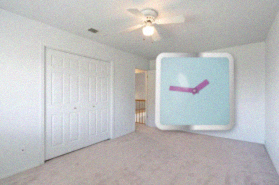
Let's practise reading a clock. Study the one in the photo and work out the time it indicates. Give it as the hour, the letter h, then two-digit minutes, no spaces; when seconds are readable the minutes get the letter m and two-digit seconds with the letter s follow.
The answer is 1h46
